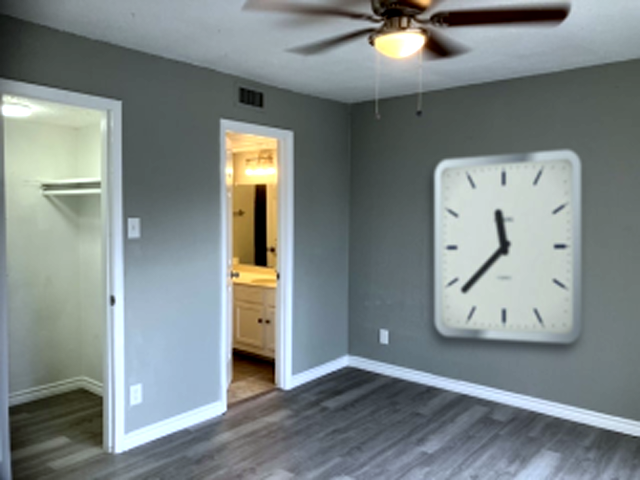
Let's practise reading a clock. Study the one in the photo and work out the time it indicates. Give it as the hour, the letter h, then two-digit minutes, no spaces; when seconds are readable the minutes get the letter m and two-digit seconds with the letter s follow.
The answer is 11h38
